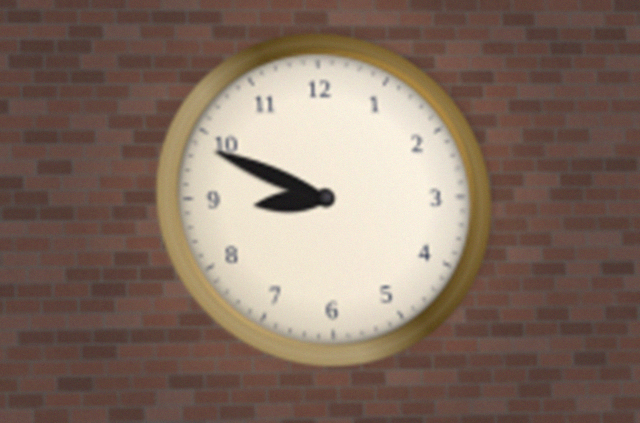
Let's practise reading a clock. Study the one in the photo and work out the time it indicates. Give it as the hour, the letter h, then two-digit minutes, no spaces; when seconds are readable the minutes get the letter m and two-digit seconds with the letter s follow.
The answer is 8h49
